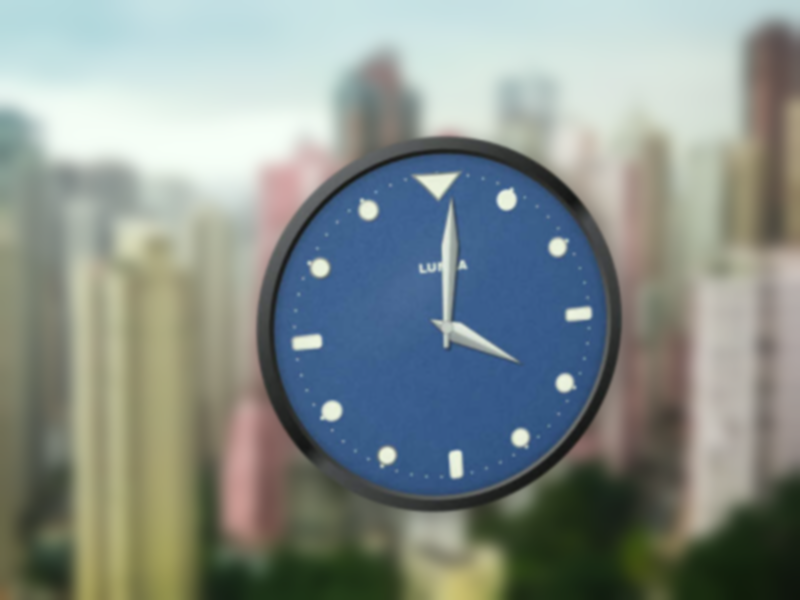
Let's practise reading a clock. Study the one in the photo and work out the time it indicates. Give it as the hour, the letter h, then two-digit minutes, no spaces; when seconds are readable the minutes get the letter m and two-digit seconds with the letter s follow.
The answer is 4h01
